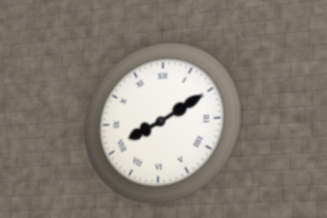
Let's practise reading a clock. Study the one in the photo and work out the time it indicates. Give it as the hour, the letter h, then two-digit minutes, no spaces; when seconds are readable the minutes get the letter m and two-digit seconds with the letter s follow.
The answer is 8h10
